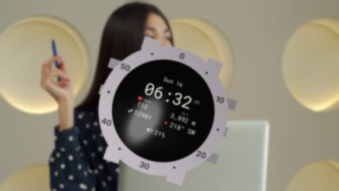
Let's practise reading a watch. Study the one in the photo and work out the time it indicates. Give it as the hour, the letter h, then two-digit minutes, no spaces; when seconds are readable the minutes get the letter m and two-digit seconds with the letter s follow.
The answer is 6h32
